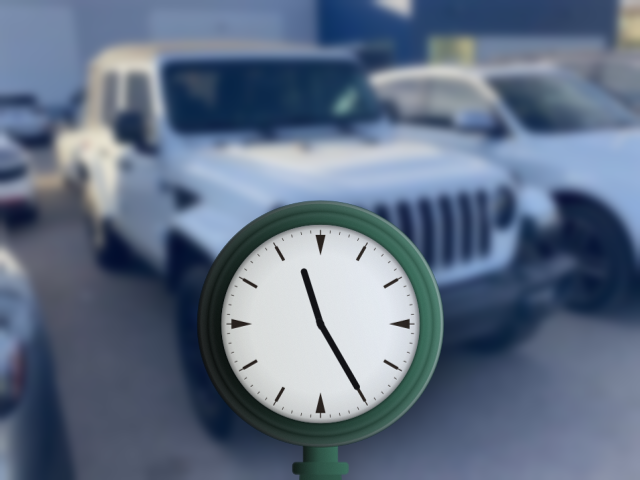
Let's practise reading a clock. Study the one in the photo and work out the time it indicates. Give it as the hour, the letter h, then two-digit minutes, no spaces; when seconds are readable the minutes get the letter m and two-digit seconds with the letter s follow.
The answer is 11h25
